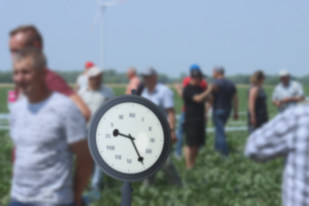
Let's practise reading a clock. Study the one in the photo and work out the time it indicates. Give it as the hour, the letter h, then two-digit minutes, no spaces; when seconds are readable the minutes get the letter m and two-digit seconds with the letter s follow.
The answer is 9h25
